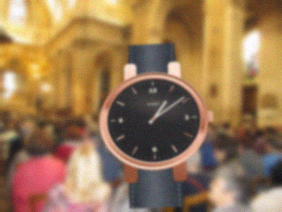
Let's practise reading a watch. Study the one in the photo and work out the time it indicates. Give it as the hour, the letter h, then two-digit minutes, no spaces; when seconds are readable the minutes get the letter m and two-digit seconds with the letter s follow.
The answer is 1h09
